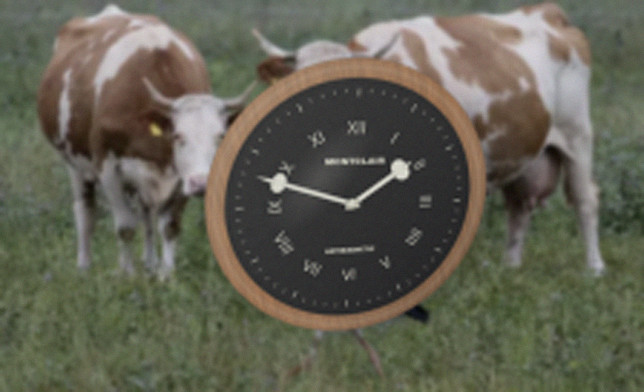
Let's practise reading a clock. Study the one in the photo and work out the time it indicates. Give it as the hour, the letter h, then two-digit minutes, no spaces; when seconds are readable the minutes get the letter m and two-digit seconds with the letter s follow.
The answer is 1h48
